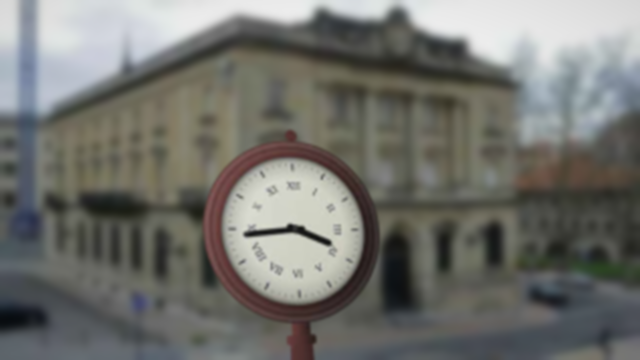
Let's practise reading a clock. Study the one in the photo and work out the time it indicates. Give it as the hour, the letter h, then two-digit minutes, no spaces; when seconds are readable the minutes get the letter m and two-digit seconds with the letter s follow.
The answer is 3h44
